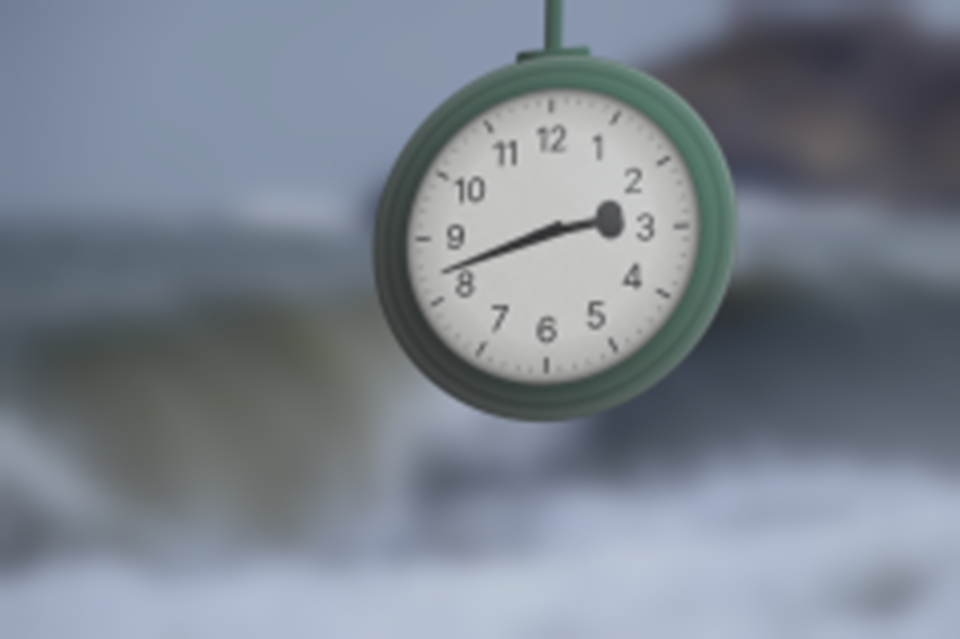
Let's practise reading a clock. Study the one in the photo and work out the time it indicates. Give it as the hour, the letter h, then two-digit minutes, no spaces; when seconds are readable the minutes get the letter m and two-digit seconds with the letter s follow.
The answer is 2h42
